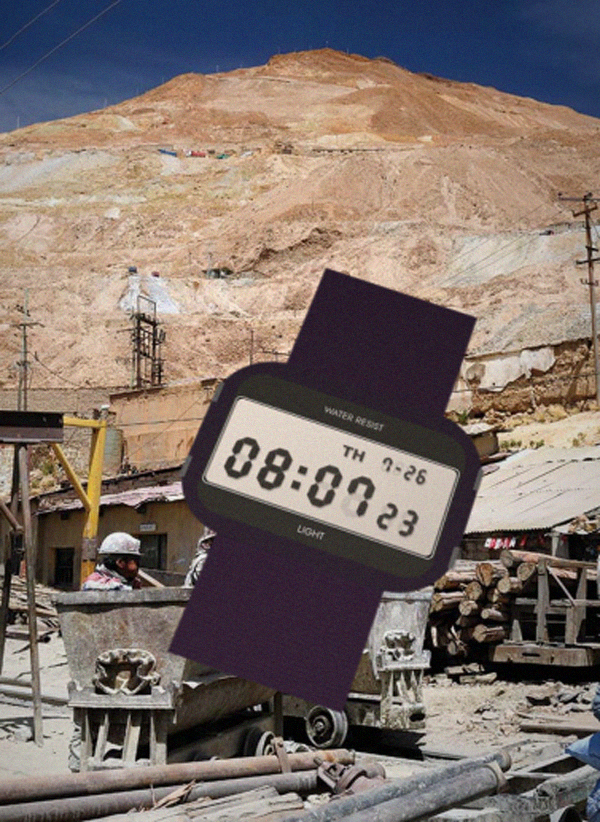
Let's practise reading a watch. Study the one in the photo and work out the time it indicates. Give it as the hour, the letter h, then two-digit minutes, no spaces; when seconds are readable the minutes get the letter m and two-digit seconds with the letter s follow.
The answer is 8h07m23s
